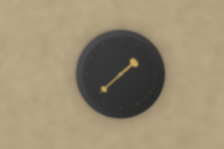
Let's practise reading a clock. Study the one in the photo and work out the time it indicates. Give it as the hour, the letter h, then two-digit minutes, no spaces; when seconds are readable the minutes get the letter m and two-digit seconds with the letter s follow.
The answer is 1h38
